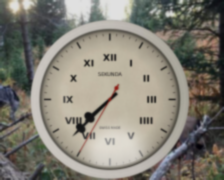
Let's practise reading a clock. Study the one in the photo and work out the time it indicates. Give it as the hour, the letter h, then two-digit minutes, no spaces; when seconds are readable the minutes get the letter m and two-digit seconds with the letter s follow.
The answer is 7h37m35s
